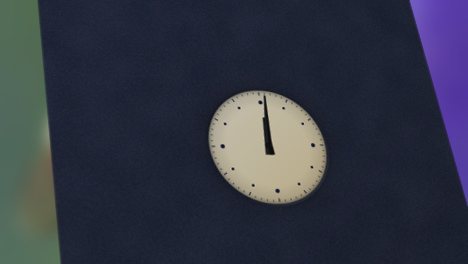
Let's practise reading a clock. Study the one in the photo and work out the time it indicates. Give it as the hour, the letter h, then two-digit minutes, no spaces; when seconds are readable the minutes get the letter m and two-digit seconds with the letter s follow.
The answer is 12h01
